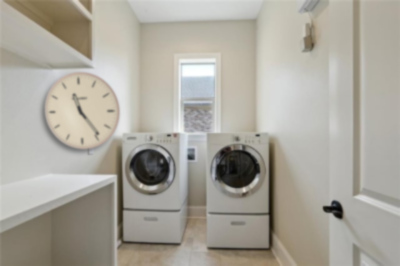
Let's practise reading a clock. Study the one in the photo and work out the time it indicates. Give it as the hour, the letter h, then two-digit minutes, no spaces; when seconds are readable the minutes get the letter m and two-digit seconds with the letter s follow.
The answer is 11h24
